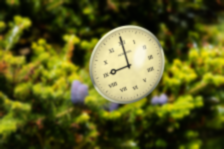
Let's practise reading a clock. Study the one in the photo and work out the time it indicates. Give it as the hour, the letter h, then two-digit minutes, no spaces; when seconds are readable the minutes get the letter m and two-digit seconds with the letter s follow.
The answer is 9h00
